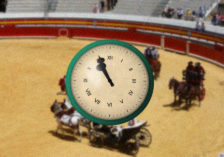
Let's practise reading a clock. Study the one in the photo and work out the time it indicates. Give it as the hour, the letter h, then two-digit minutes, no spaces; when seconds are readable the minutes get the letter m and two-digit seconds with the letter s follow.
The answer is 10h56
